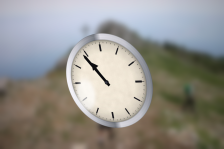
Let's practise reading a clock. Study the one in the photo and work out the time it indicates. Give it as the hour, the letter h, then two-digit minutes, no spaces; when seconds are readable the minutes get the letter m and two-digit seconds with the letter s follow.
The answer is 10h54
